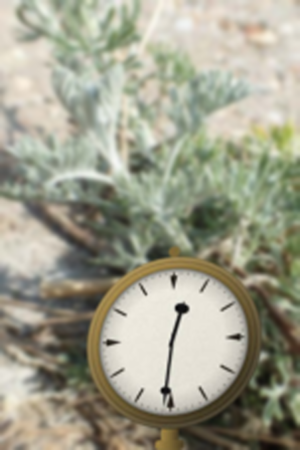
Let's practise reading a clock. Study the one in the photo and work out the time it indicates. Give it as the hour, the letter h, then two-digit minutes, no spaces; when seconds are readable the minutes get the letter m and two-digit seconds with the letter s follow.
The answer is 12h31
